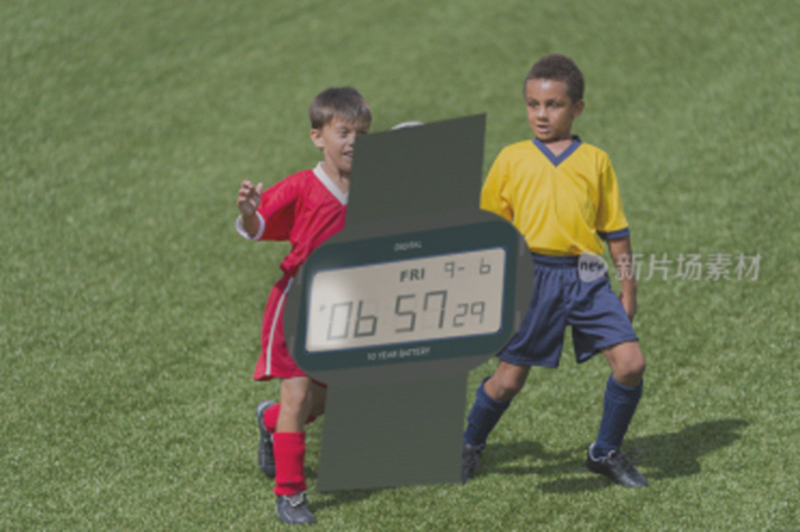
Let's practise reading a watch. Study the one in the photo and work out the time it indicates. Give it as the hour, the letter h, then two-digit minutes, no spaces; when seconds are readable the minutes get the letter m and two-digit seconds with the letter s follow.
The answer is 6h57m29s
